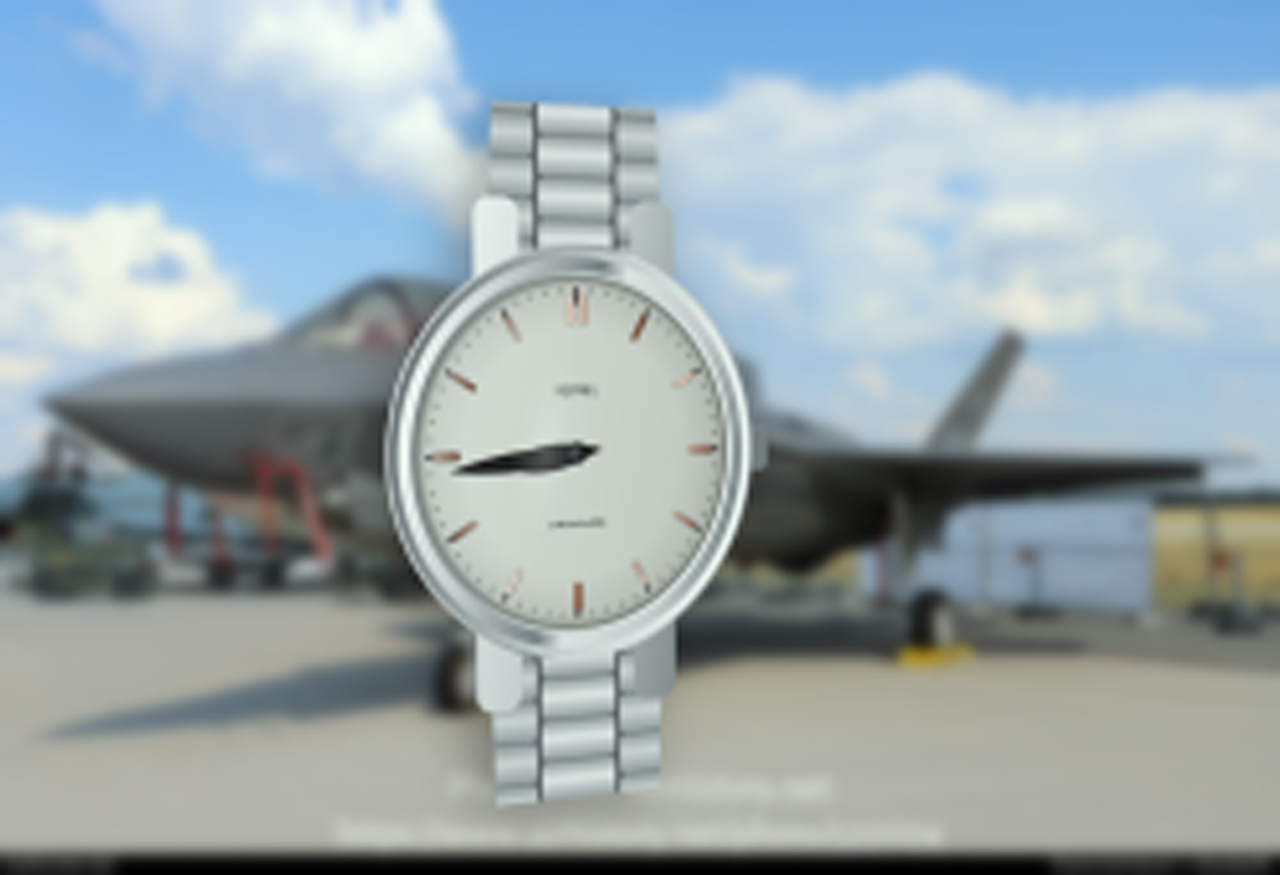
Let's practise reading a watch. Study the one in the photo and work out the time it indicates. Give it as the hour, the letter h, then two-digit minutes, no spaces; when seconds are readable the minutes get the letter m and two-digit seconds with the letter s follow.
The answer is 8h44
